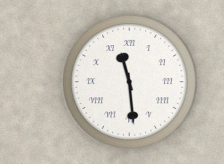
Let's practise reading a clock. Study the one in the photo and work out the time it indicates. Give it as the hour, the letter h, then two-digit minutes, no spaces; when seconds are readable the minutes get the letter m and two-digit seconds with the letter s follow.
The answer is 11h29
